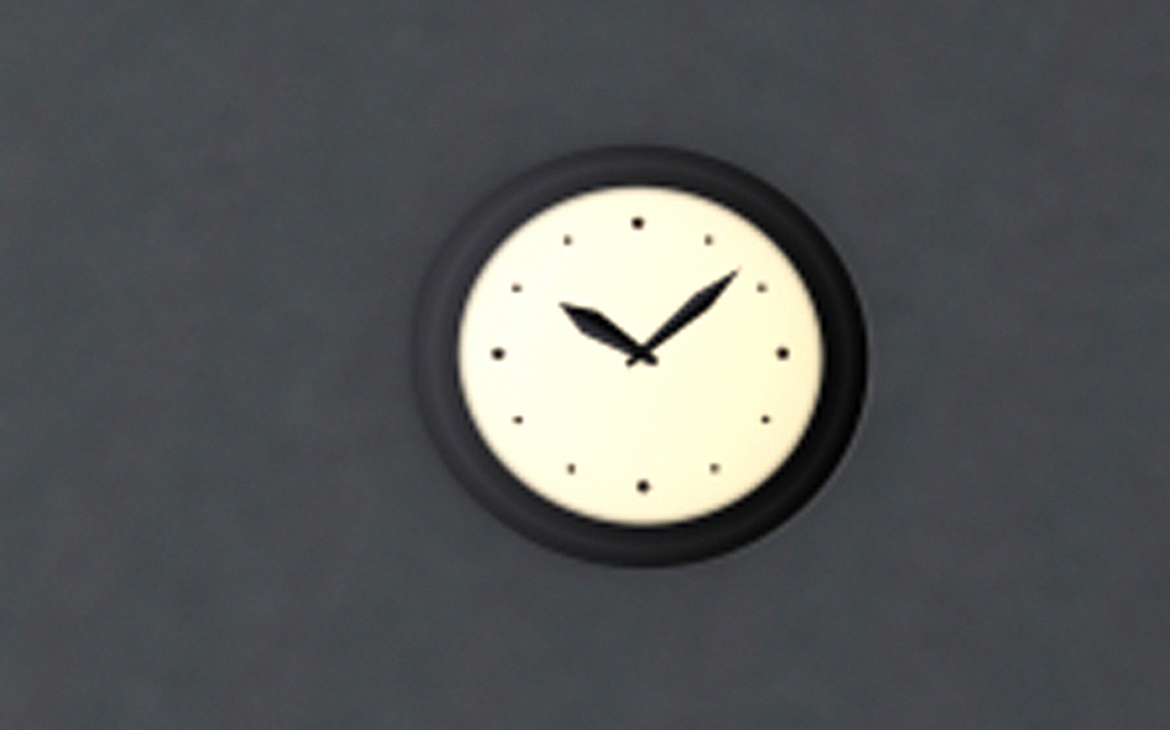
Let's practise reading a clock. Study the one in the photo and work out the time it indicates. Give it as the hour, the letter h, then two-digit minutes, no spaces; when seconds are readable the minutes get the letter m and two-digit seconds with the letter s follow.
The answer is 10h08
